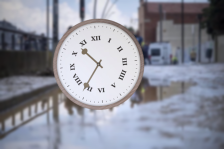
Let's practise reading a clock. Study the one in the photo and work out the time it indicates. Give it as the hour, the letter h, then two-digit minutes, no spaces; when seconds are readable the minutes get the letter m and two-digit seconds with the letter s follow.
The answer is 10h36
